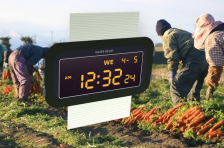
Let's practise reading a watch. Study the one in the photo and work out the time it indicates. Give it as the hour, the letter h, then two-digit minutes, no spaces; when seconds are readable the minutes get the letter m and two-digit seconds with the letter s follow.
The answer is 12h32m24s
